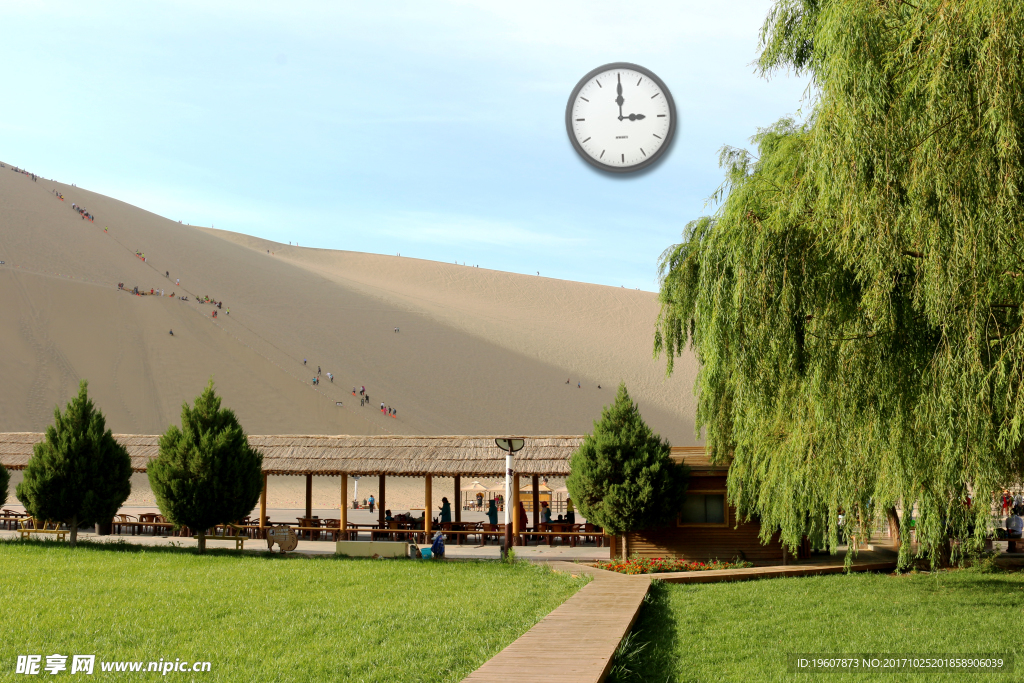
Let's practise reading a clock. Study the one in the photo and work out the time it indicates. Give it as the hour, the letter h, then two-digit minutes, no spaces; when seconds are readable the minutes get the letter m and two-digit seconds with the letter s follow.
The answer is 3h00
